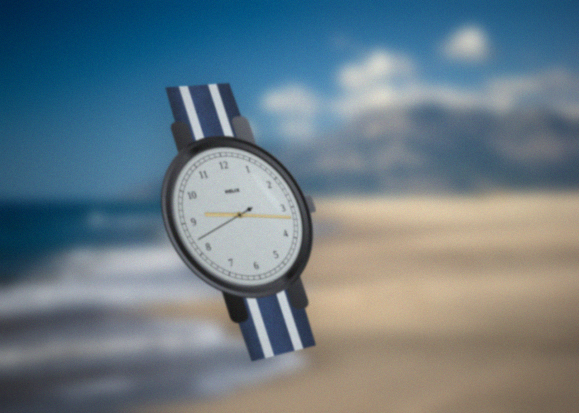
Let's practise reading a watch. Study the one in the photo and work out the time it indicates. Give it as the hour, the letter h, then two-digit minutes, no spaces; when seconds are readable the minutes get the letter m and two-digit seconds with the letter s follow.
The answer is 9h16m42s
